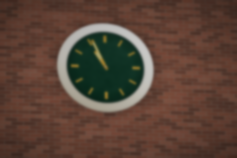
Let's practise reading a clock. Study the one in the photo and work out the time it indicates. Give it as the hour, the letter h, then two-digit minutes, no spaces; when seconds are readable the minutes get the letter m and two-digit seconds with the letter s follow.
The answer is 10h56
